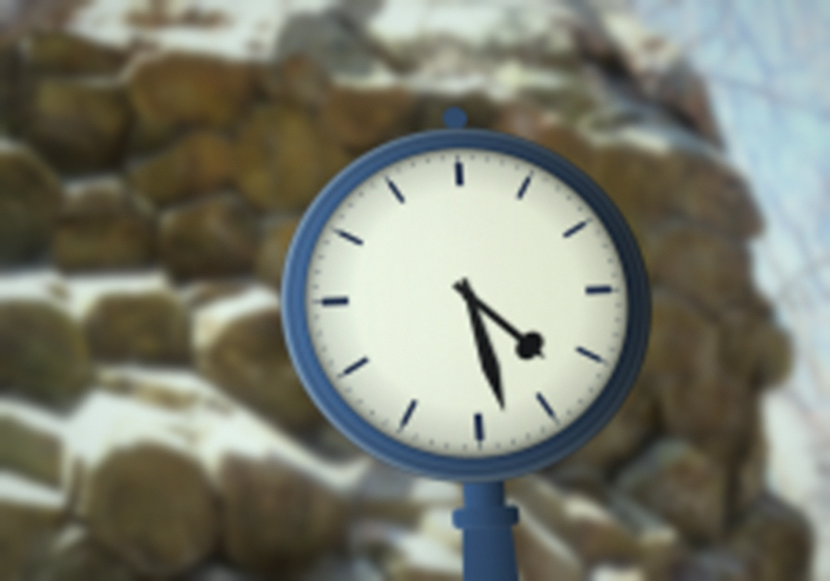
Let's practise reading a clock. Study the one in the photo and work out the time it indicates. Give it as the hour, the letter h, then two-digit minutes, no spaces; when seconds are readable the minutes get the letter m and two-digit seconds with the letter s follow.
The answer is 4h28
